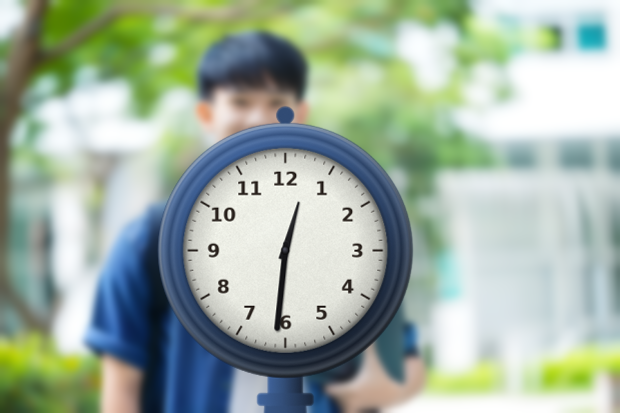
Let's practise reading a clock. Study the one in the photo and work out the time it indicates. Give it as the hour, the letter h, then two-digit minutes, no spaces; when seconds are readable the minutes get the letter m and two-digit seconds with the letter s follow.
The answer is 12h31
